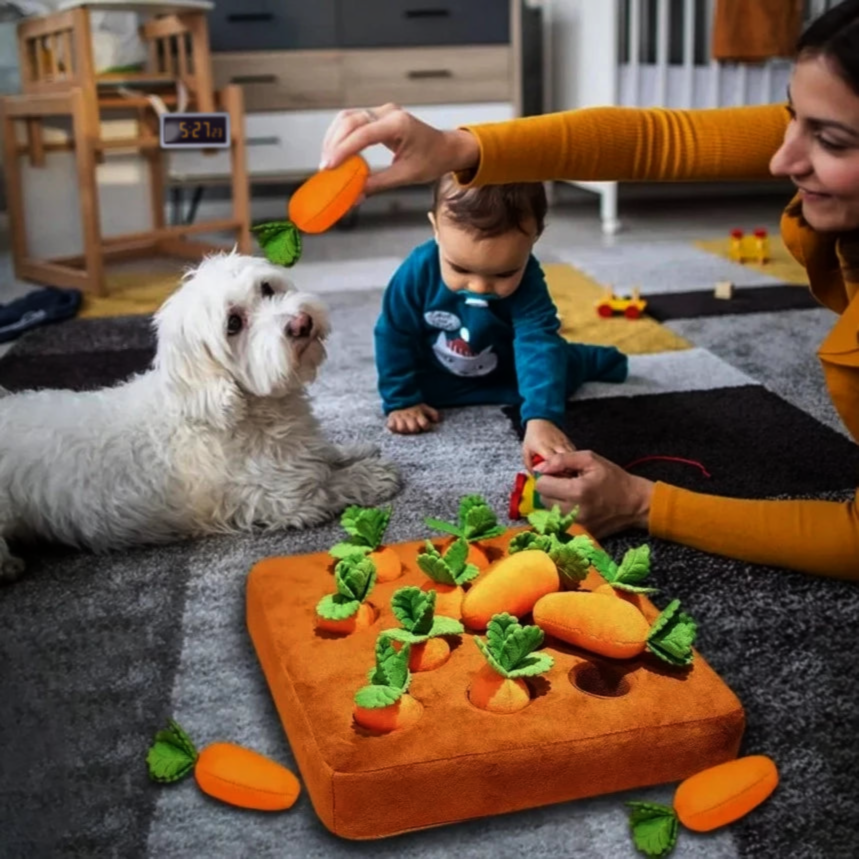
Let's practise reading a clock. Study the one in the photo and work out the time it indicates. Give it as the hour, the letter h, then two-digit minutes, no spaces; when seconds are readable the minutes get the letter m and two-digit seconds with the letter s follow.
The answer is 5h27
